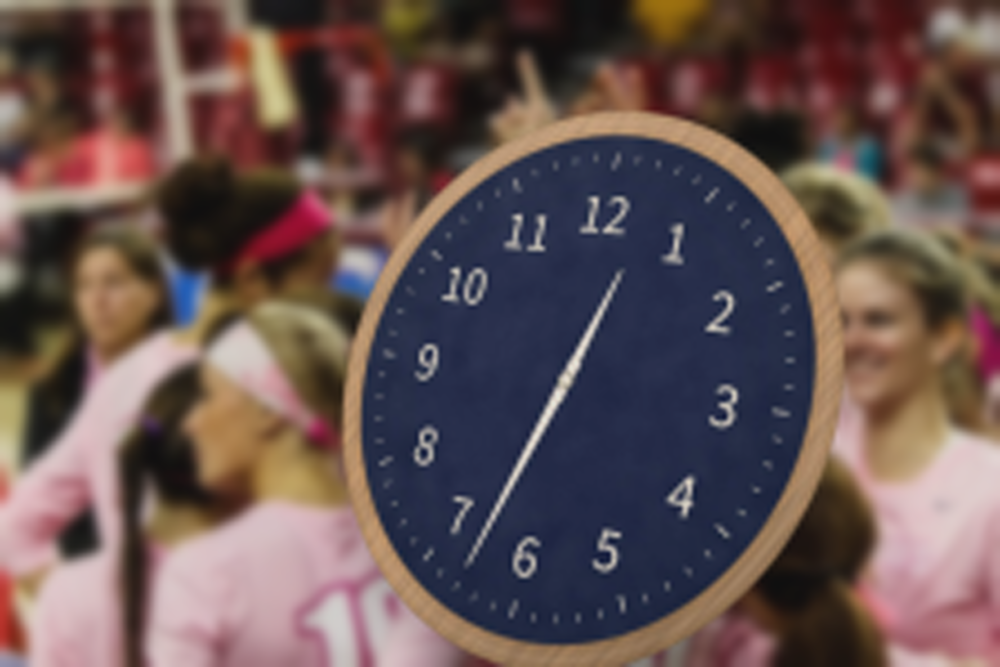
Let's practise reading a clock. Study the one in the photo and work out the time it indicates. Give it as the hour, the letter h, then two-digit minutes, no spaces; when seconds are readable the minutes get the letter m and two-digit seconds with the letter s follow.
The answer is 12h33
